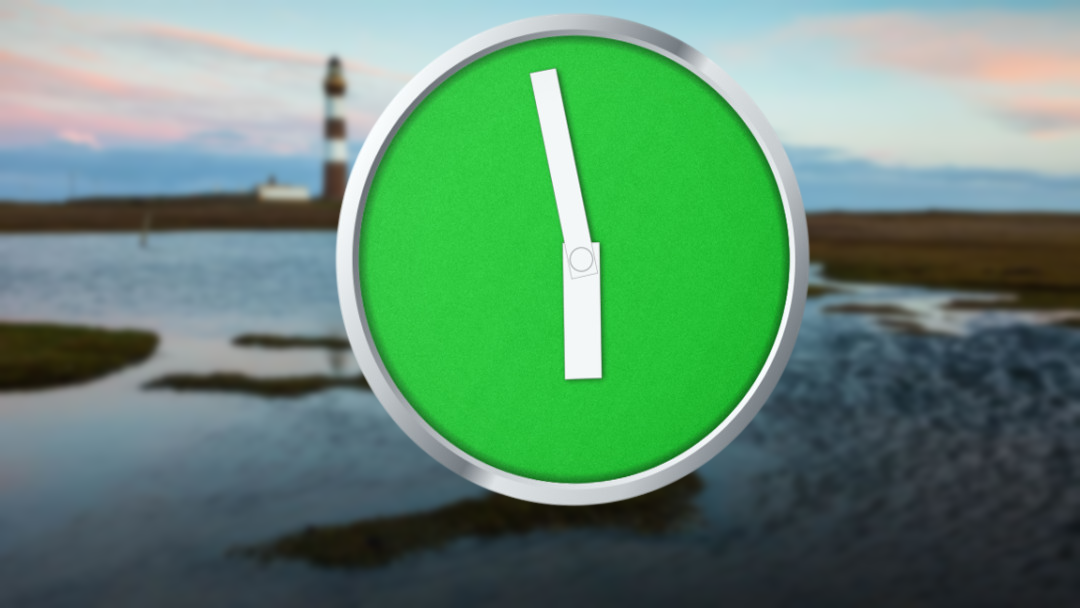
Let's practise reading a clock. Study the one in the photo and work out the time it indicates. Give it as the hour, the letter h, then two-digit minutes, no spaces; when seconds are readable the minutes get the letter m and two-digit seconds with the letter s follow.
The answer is 5h58
